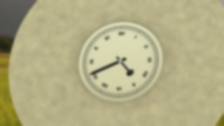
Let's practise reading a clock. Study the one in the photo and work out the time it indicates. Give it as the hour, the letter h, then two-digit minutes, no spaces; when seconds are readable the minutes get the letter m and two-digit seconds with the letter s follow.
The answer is 4h41
